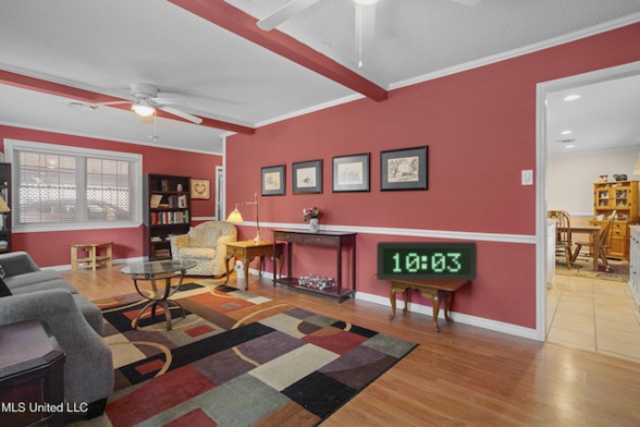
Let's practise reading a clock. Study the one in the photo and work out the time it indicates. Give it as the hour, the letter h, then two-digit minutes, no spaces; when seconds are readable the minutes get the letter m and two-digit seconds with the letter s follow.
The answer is 10h03
